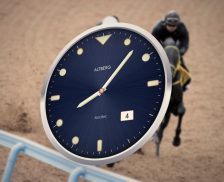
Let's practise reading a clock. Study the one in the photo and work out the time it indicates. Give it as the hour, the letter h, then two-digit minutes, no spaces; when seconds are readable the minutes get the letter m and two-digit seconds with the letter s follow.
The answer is 8h07
